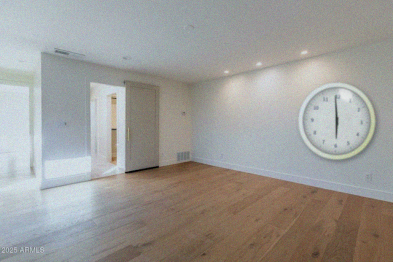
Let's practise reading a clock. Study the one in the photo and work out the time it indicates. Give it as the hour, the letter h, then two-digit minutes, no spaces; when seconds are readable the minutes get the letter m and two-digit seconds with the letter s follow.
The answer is 5h59
